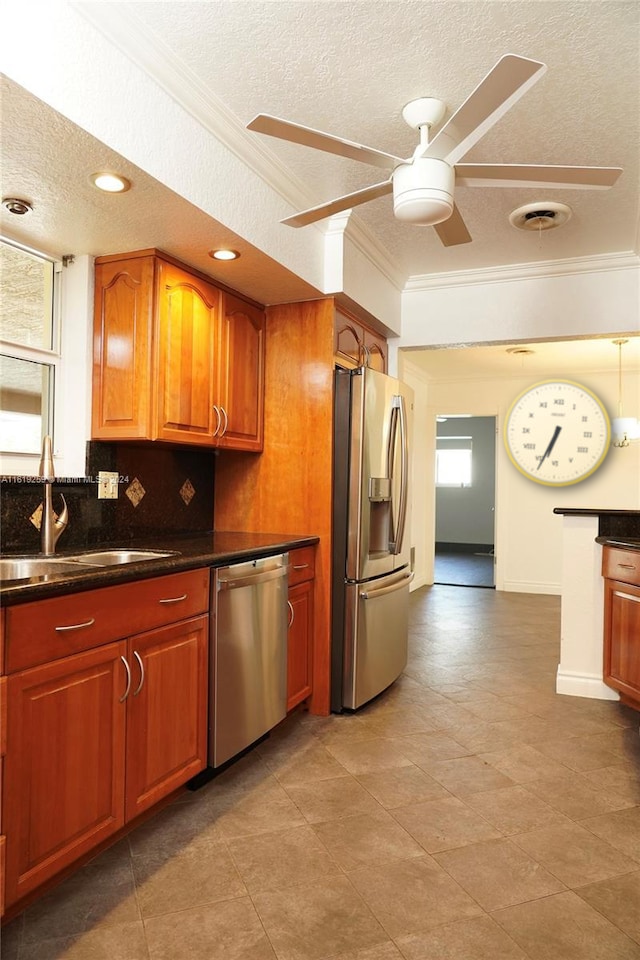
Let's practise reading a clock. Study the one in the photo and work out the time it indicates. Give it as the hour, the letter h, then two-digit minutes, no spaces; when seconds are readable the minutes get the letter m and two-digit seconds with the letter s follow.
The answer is 6h34
